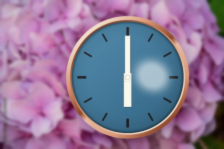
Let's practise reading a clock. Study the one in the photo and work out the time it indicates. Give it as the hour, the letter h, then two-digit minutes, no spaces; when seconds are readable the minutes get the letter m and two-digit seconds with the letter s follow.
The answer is 6h00
